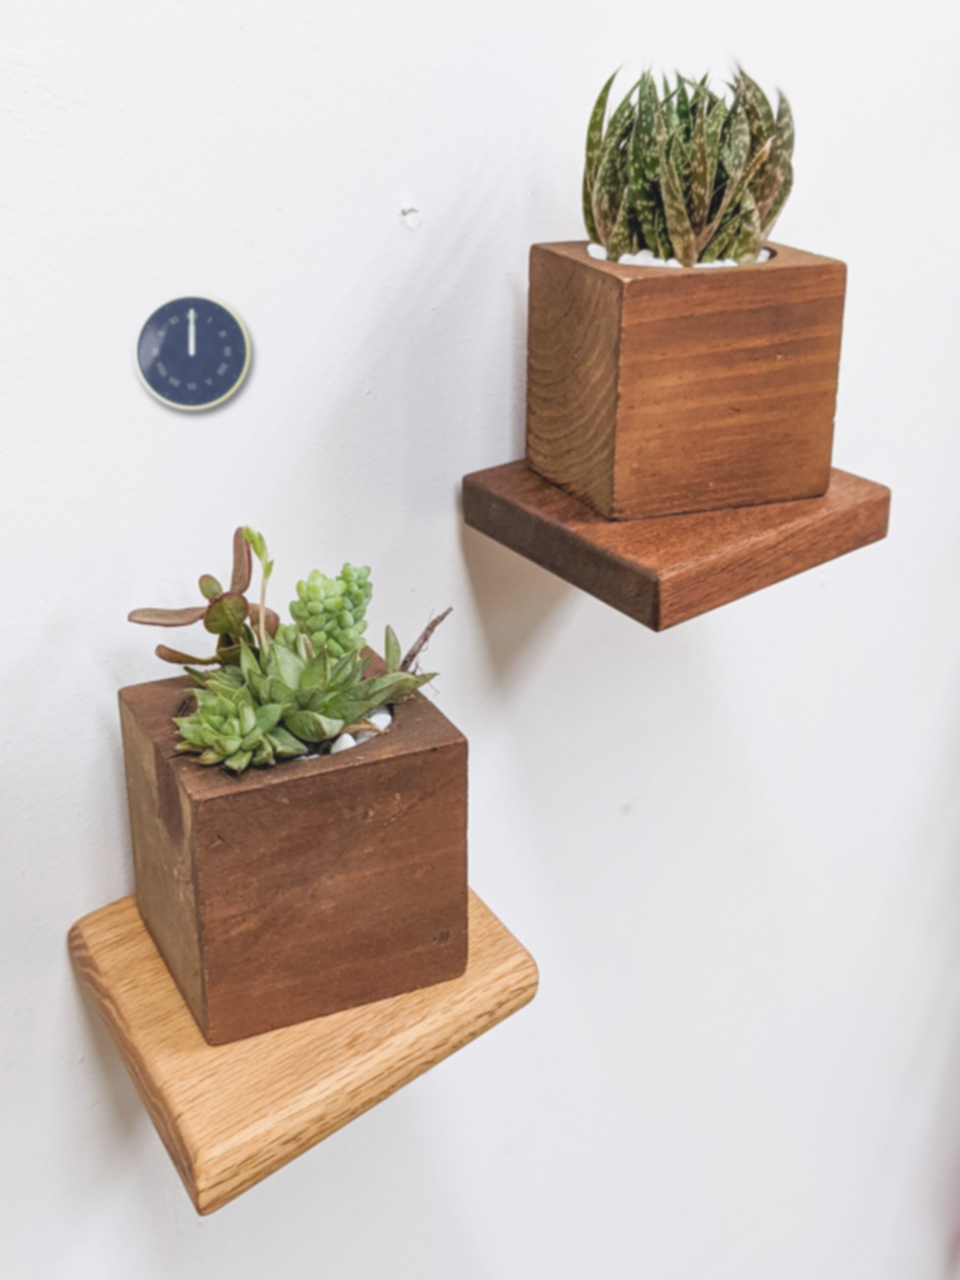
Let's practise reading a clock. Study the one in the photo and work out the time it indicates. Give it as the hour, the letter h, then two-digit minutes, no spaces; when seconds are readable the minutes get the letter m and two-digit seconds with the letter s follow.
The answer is 12h00
